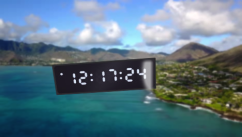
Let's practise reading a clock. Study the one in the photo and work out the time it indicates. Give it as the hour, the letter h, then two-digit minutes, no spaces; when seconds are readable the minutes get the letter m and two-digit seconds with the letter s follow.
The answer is 12h17m24s
